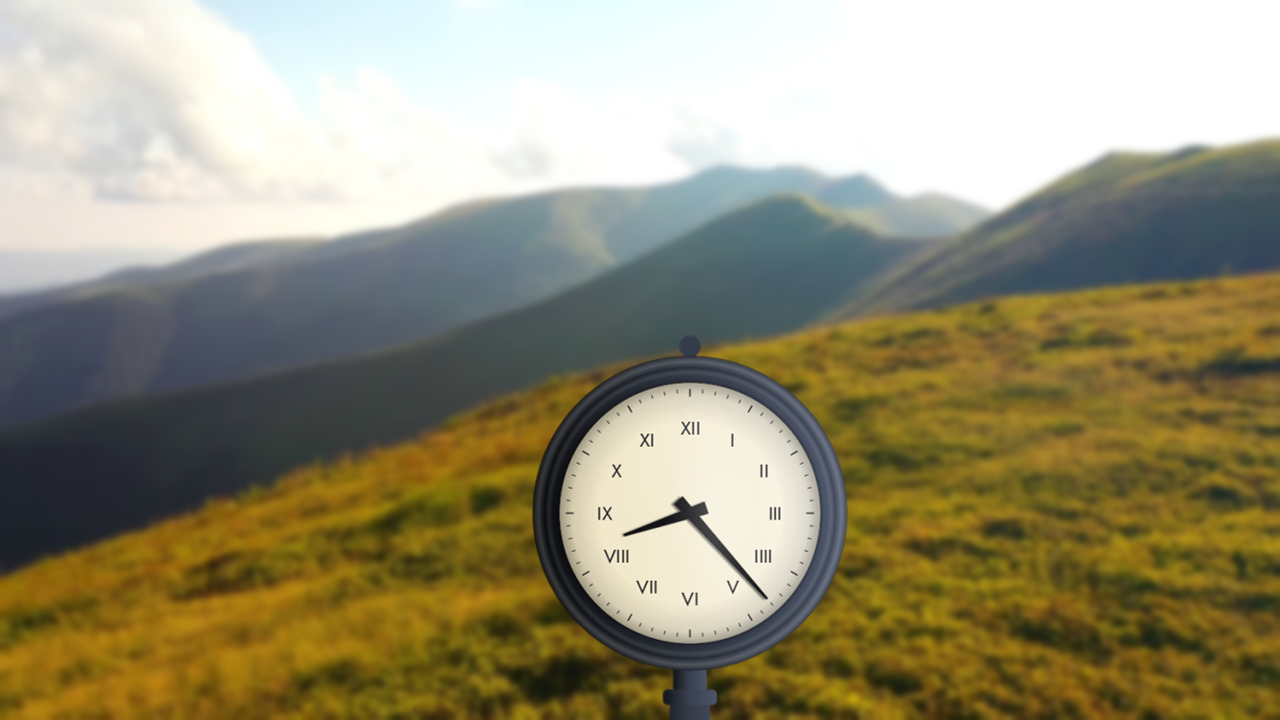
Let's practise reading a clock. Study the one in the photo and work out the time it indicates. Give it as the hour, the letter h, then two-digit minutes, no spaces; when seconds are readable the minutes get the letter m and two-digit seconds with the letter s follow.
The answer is 8h23
